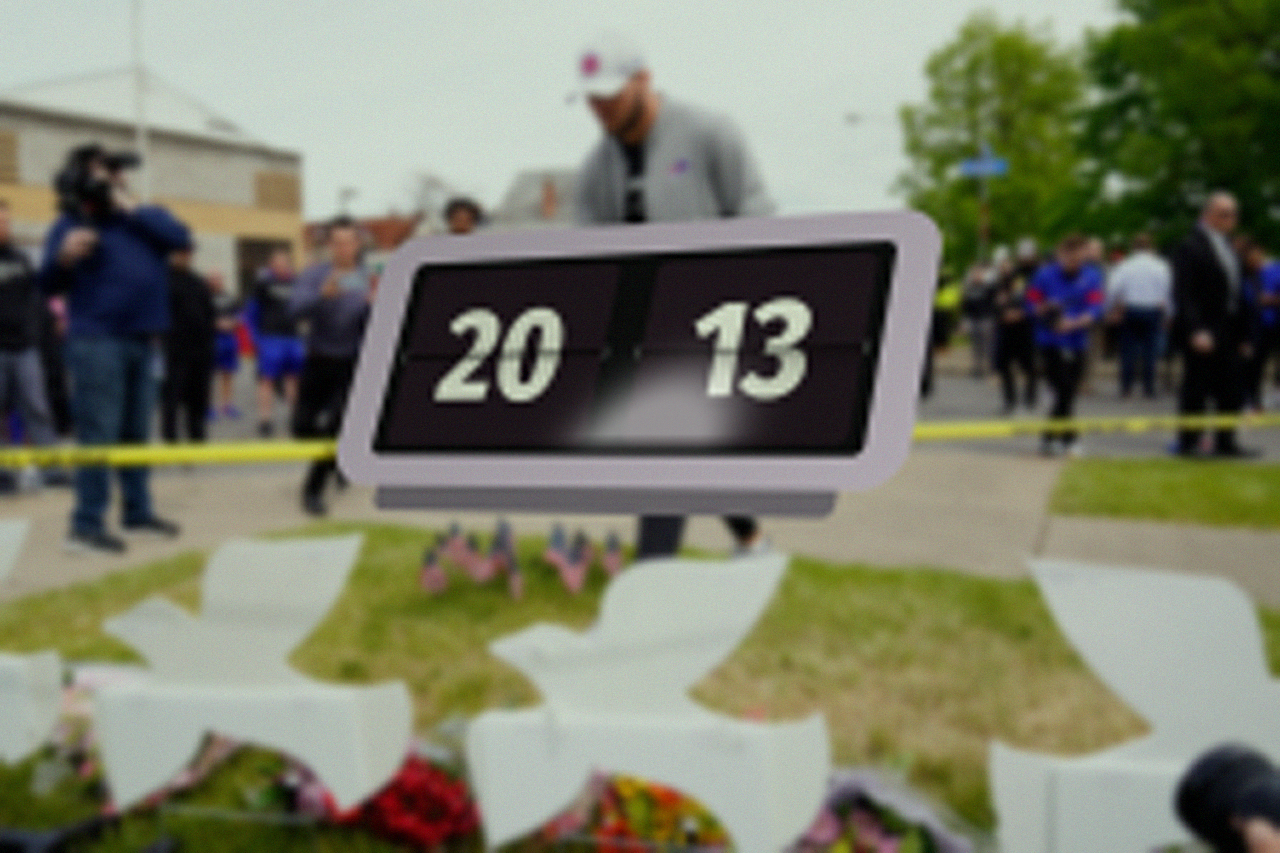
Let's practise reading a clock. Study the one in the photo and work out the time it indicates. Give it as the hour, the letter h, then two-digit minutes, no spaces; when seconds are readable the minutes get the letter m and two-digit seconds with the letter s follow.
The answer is 20h13
